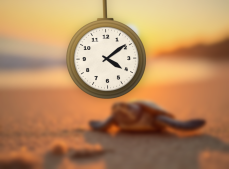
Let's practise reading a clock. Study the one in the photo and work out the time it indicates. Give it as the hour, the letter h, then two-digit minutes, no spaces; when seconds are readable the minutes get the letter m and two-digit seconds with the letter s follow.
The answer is 4h09
